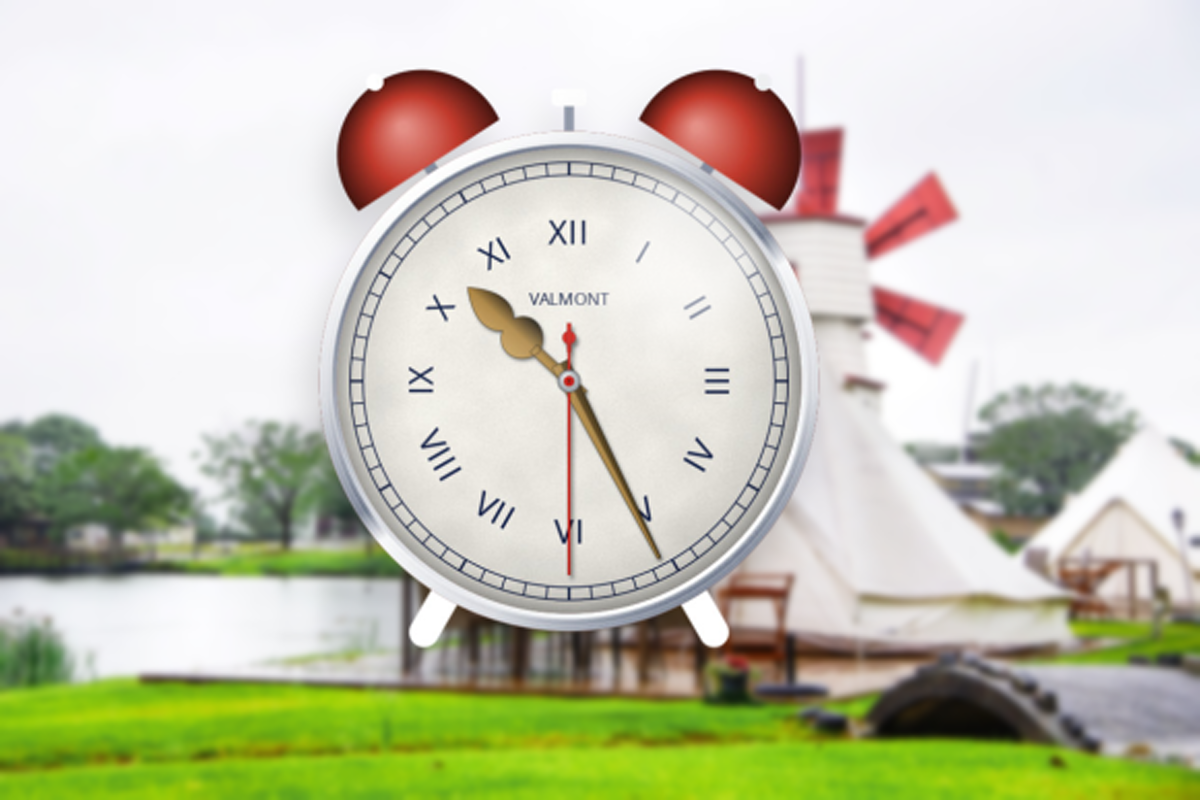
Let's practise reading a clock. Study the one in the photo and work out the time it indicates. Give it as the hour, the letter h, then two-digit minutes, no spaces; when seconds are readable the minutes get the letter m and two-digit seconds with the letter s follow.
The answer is 10h25m30s
